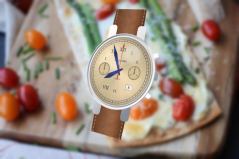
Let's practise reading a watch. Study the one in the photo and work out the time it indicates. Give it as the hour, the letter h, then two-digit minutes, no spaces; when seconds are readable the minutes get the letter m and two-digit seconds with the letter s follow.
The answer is 7h56
